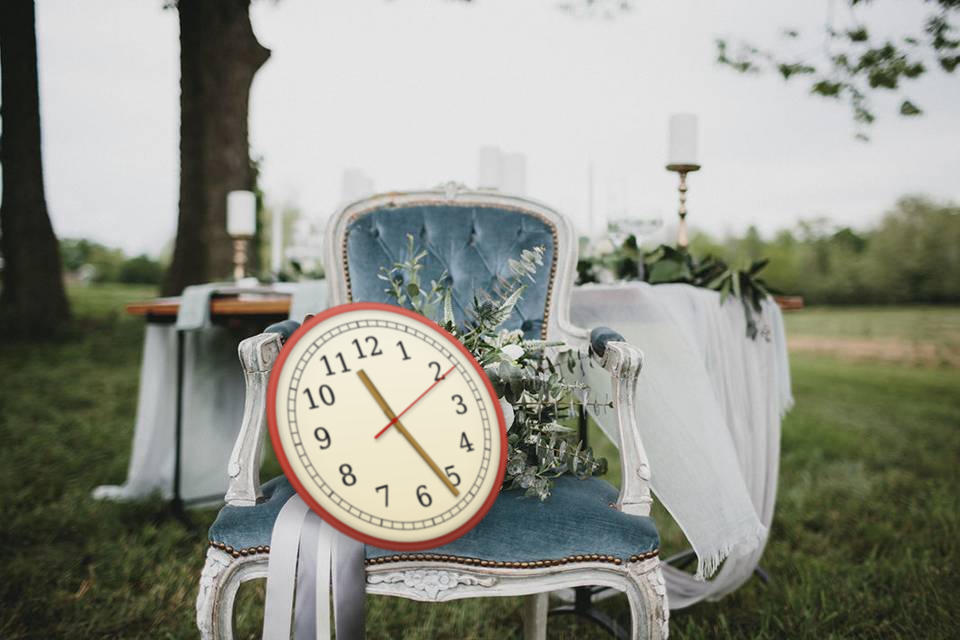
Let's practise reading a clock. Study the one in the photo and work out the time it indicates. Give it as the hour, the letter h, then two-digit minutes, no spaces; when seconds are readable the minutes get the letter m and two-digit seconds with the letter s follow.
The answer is 11h26m11s
